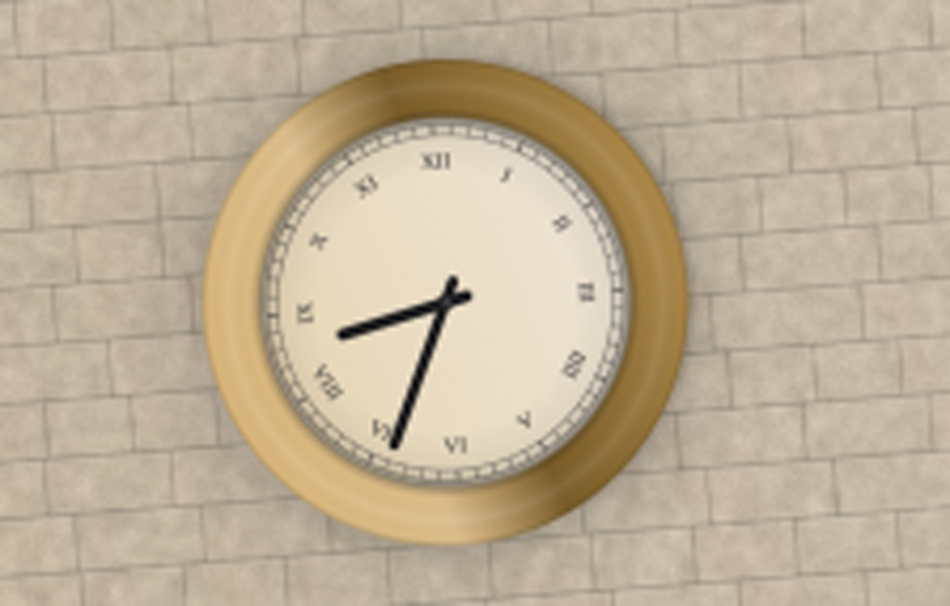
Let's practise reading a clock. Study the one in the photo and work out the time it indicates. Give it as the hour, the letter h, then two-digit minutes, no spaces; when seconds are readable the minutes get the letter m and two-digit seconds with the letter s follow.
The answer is 8h34
